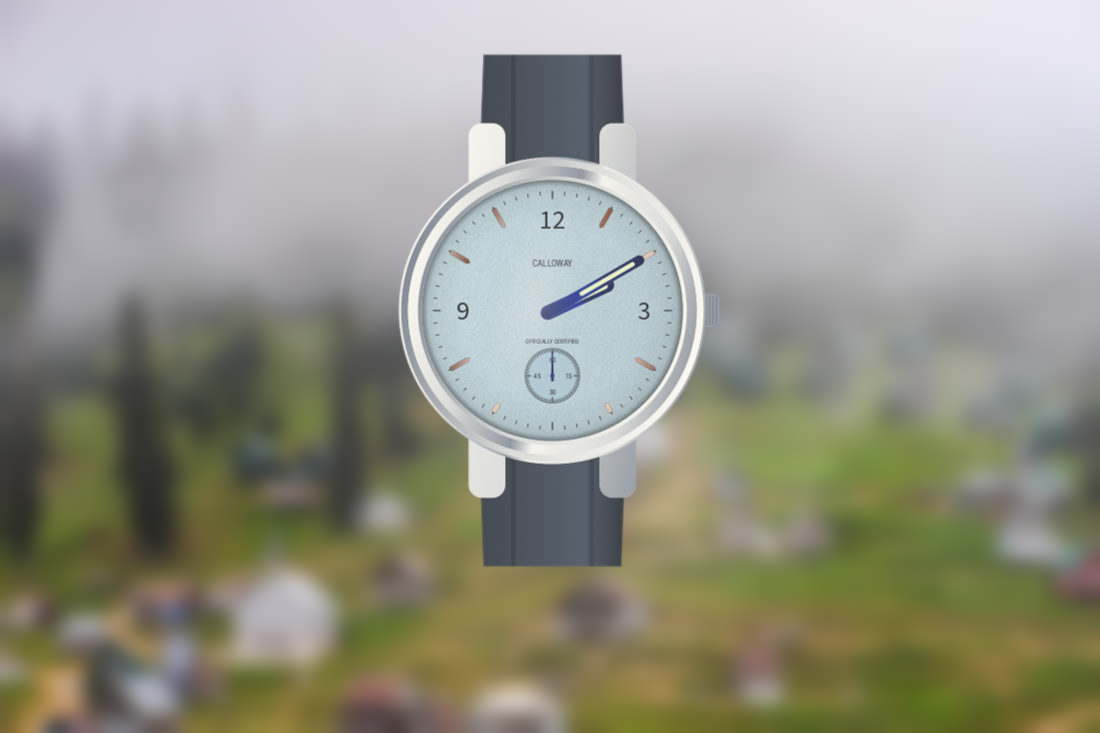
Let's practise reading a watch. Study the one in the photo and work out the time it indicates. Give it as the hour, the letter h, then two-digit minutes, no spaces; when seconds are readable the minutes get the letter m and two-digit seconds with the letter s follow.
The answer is 2h10
